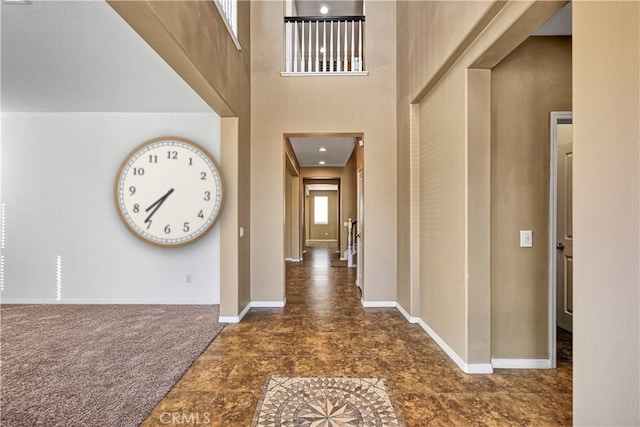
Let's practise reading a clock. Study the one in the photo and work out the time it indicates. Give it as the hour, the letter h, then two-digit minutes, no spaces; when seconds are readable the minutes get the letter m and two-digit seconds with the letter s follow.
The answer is 7h36
